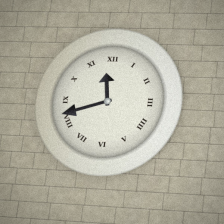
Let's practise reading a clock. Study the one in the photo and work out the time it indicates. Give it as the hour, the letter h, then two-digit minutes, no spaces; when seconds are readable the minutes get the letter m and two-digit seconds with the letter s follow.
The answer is 11h42
